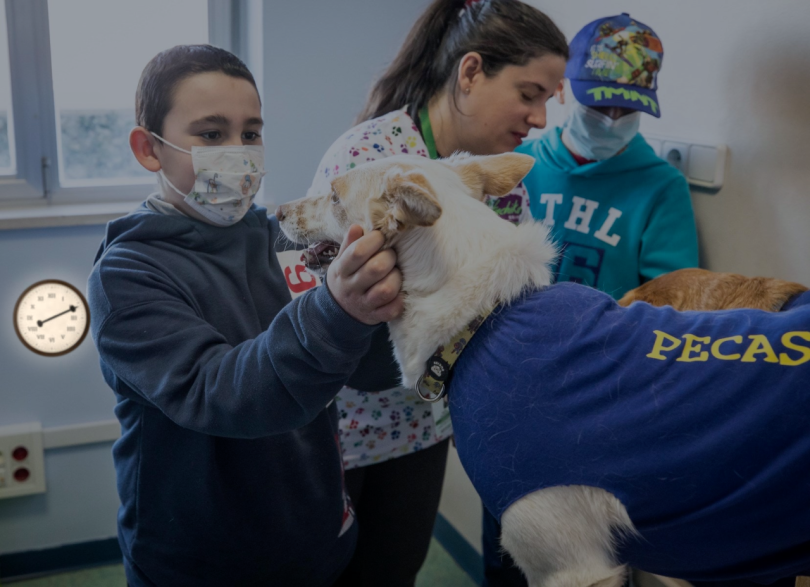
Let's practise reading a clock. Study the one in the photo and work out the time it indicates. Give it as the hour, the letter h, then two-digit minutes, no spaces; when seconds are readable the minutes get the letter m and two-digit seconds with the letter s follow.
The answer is 8h11
